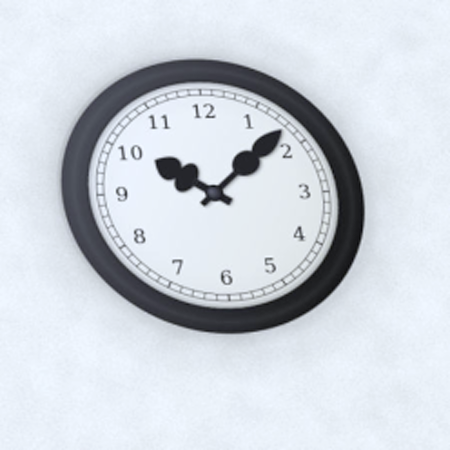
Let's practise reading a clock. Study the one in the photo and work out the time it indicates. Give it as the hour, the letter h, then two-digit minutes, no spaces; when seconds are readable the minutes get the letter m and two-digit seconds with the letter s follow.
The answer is 10h08
